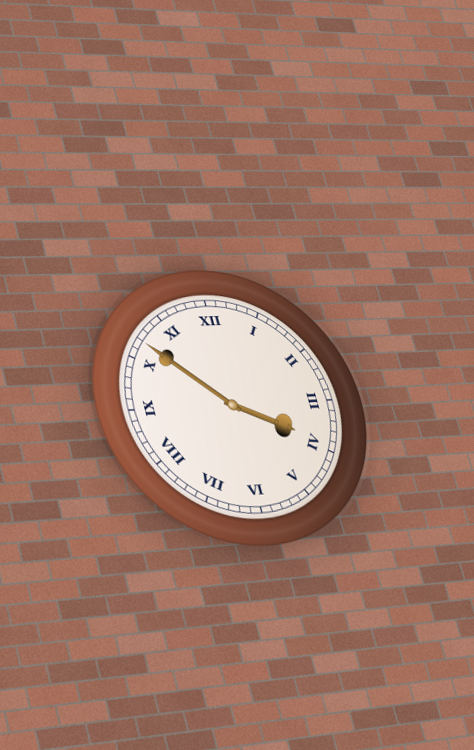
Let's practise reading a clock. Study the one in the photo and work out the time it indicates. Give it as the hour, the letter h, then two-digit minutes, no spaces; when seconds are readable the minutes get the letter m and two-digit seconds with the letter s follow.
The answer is 3h52
